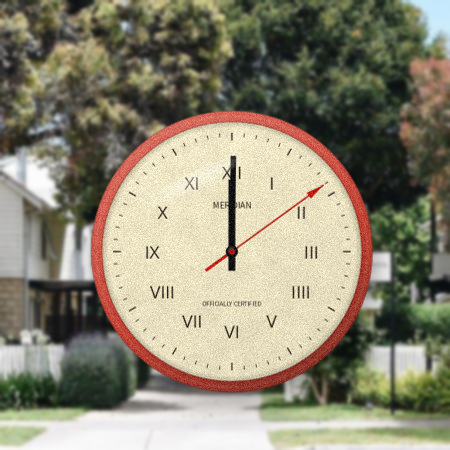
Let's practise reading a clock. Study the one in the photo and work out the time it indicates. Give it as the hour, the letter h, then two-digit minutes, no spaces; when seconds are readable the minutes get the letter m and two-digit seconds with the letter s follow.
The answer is 12h00m09s
